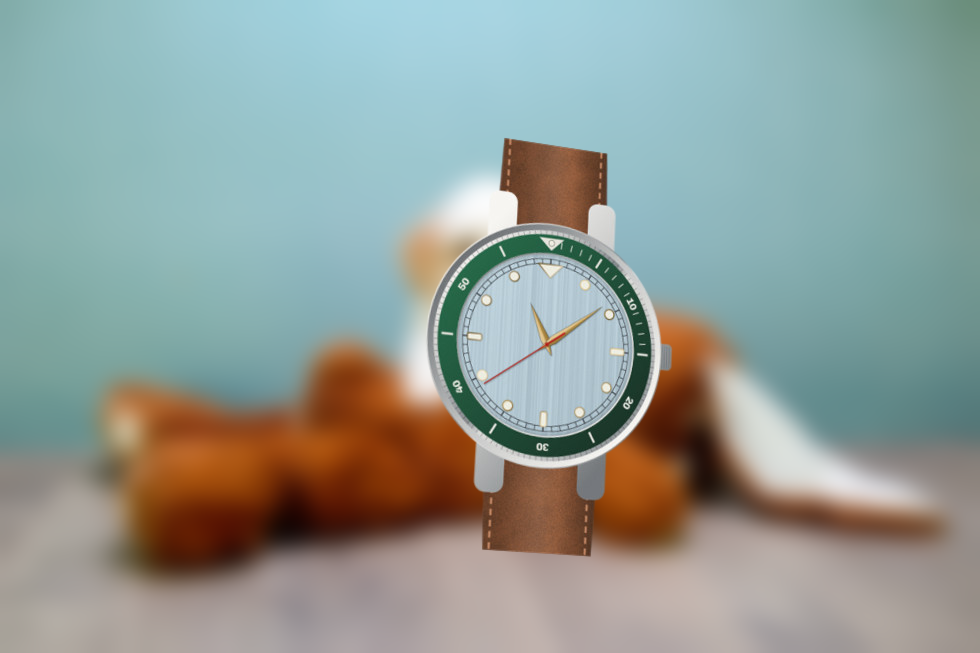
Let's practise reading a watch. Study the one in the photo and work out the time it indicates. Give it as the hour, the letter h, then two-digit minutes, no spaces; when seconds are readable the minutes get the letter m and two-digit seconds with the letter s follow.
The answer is 11h08m39s
